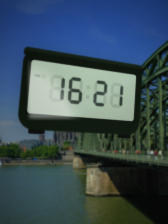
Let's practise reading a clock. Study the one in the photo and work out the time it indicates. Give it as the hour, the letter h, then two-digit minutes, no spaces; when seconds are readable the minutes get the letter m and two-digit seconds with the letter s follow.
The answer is 16h21
